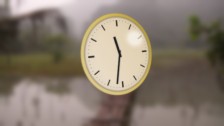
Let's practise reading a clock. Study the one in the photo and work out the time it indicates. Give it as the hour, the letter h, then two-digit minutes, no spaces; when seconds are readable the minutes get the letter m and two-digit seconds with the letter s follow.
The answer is 11h32
